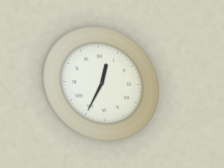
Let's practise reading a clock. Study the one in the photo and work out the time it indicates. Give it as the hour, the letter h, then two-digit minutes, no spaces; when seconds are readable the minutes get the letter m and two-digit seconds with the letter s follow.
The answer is 12h35
